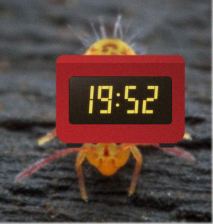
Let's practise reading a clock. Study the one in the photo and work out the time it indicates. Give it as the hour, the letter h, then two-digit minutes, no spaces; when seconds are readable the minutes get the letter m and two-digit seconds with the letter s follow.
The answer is 19h52
